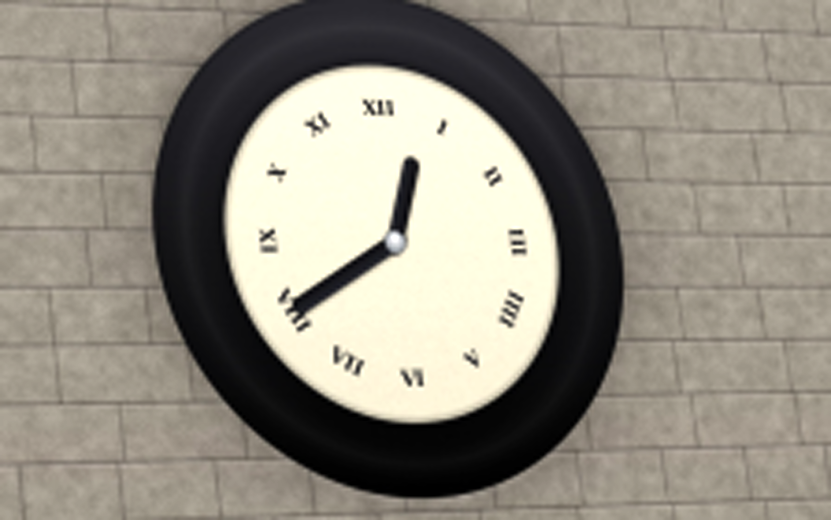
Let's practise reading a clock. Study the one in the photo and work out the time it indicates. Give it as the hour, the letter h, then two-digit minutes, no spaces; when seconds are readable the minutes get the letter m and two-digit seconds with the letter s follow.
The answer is 12h40
